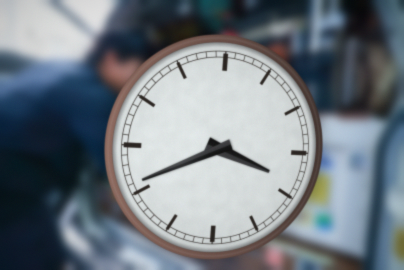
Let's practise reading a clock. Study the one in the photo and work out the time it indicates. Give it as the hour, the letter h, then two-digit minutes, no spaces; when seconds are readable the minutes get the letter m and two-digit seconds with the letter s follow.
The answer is 3h41
